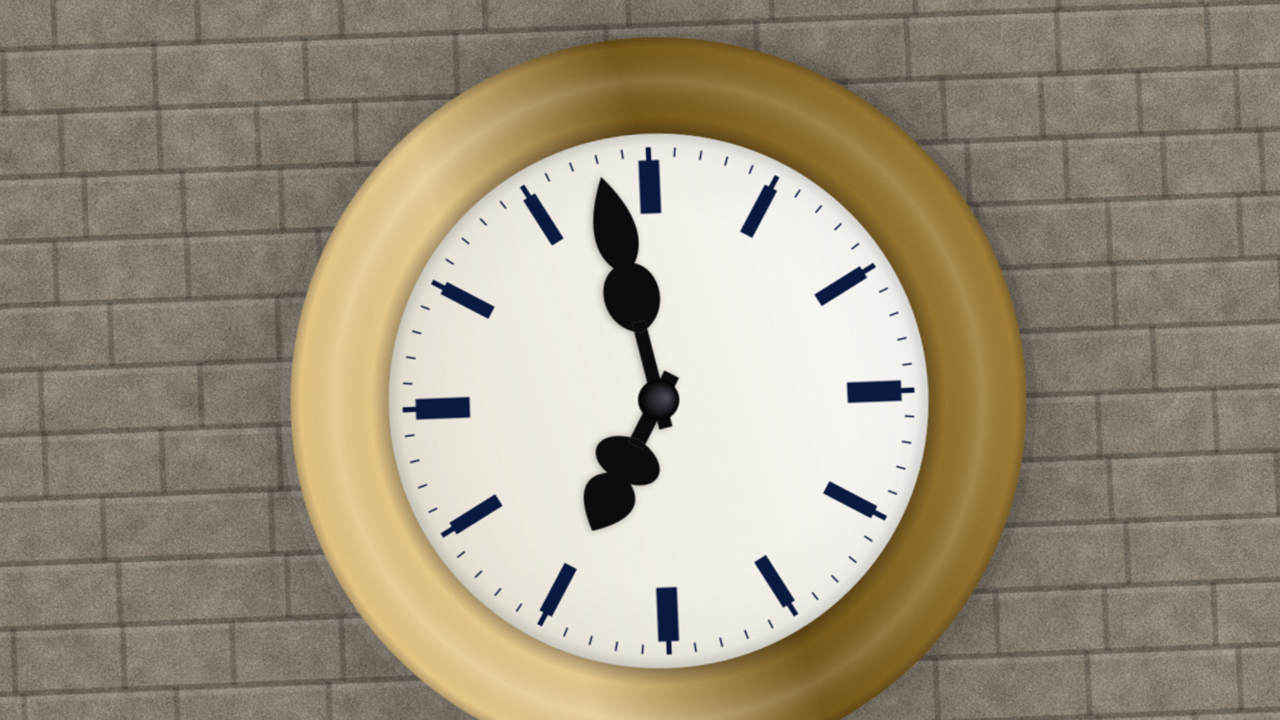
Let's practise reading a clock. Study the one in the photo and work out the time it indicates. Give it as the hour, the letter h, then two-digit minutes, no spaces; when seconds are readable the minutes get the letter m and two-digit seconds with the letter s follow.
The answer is 6h58
